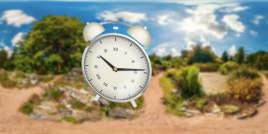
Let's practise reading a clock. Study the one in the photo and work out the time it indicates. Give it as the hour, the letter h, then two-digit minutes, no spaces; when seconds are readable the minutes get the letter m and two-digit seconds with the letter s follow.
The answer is 10h14
